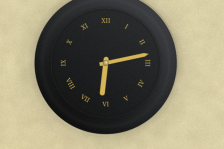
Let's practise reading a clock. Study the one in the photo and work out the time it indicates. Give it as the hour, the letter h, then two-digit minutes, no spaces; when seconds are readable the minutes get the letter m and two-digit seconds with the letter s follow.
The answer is 6h13
